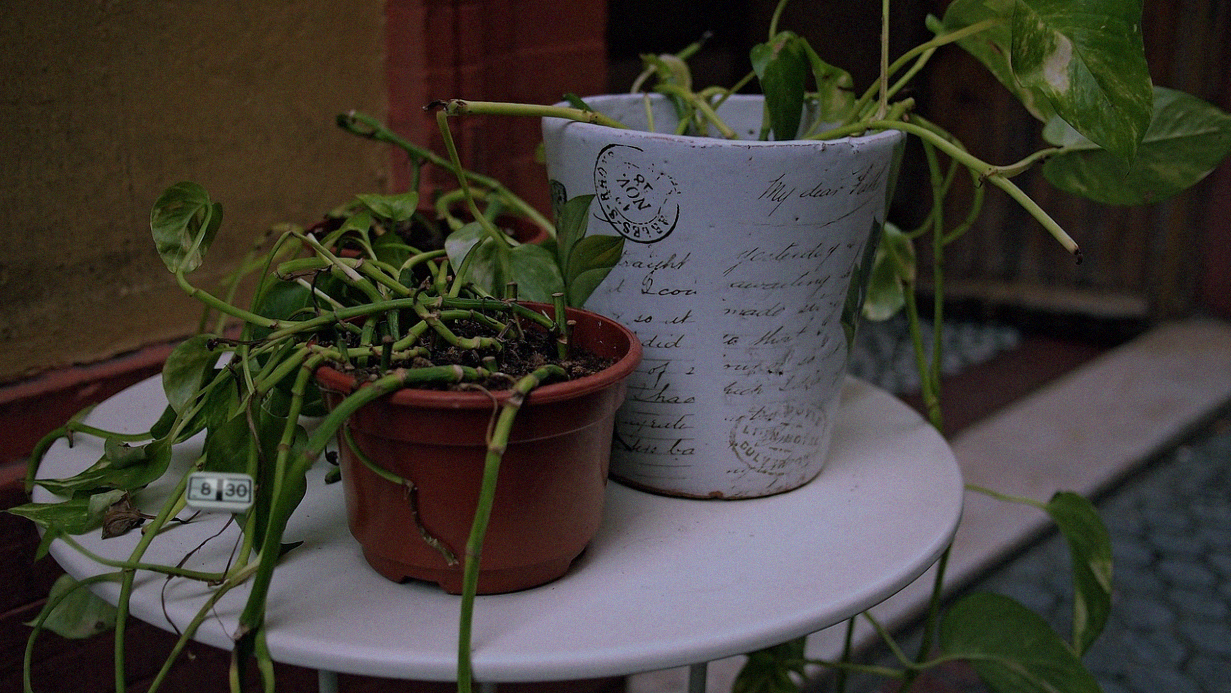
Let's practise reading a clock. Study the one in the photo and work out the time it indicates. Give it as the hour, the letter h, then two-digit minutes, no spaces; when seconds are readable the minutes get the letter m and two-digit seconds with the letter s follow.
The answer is 8h30
